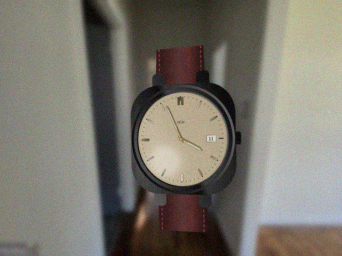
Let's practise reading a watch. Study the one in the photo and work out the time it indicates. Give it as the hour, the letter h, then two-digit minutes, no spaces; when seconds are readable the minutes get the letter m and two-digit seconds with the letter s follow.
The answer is 3h56
